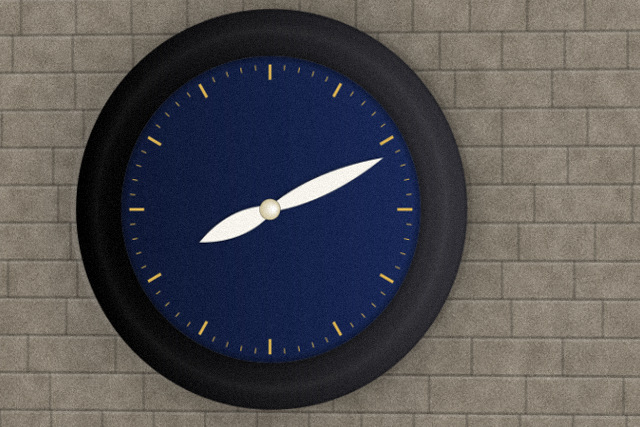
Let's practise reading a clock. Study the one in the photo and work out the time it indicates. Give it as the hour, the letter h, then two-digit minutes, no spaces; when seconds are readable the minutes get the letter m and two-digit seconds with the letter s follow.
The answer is 8h11
